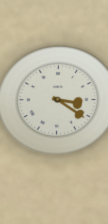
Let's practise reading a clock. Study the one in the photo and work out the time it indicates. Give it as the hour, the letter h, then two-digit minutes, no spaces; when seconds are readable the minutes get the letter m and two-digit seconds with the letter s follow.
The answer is 3h21
